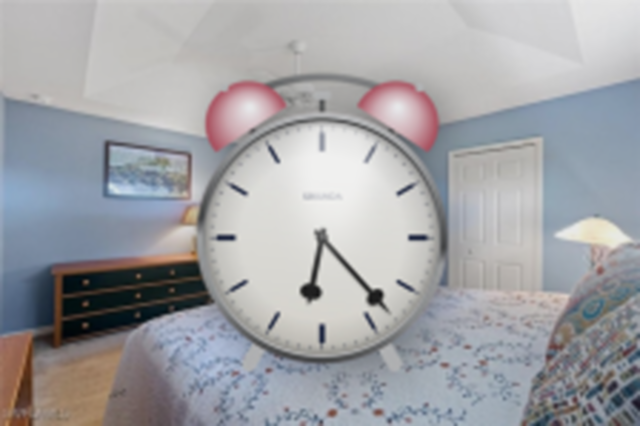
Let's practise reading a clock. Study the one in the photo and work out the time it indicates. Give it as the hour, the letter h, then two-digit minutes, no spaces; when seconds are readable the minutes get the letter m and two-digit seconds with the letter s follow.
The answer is 6h23
